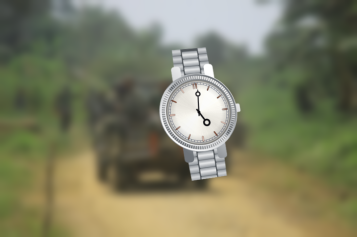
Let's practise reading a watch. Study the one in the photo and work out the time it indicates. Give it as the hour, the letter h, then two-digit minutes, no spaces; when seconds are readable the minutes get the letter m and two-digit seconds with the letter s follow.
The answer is 5h01
